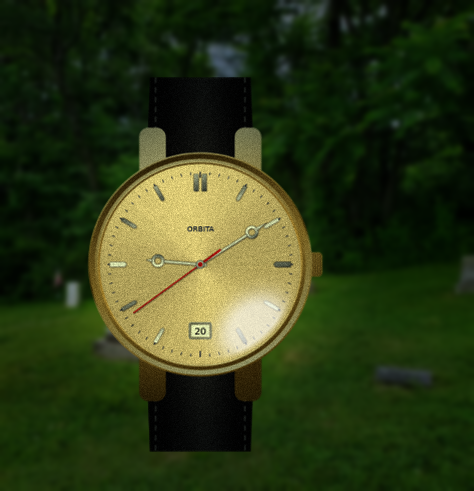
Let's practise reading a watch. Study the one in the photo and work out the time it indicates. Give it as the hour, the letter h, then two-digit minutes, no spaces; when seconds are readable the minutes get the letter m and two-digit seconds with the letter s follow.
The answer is 9h09m39s
